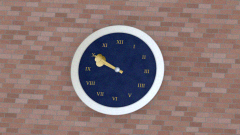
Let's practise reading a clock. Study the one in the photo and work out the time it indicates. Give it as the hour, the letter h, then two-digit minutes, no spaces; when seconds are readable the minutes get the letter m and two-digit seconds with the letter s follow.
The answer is 9h50
